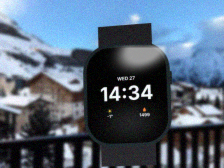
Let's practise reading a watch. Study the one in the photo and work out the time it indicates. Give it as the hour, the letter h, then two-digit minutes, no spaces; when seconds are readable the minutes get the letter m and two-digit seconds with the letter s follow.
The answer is 14h34
